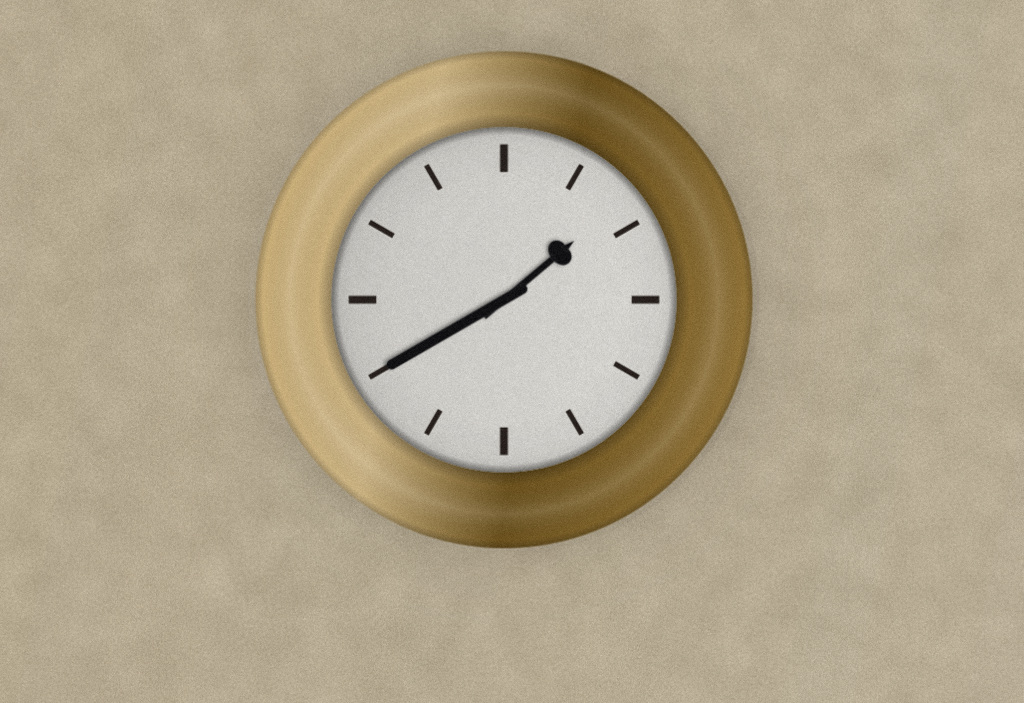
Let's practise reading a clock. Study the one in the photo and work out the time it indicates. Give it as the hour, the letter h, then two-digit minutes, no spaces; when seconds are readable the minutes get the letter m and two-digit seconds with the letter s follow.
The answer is 1h40
